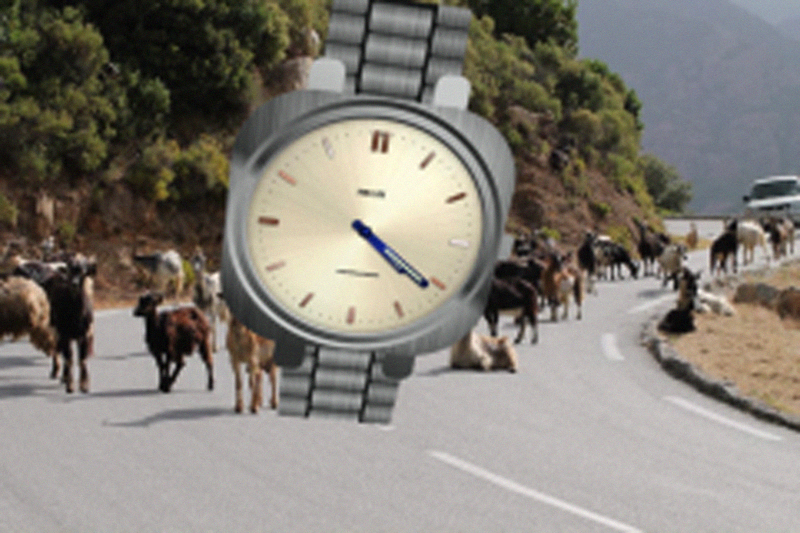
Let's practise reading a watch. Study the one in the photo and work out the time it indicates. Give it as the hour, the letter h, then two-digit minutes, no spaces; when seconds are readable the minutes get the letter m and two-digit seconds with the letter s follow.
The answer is 4h21
